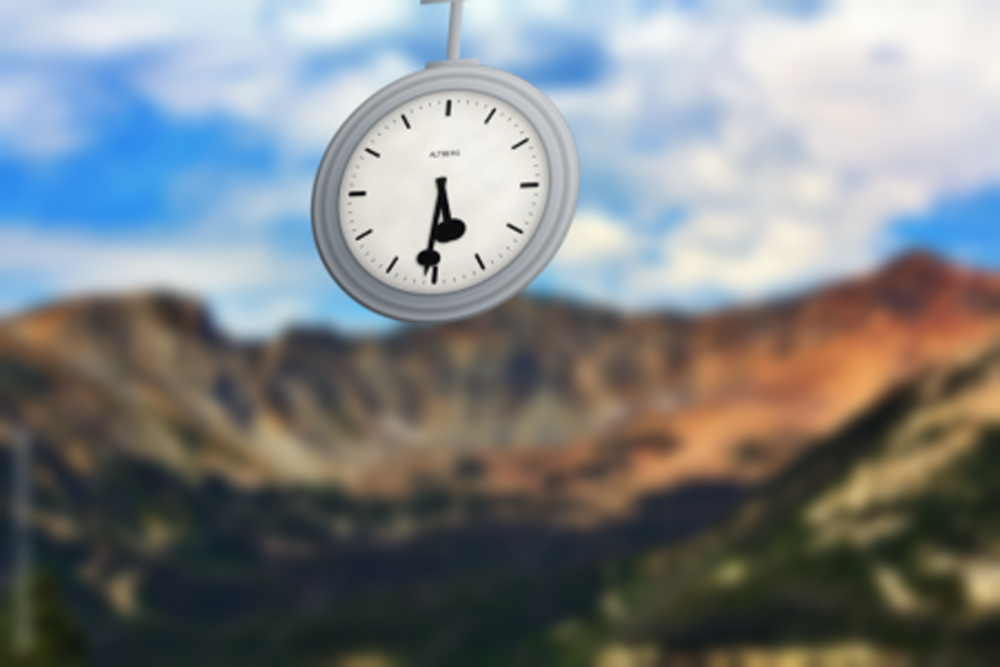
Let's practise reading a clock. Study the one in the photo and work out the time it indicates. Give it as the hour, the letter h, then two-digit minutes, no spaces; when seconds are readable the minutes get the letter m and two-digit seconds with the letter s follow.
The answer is 5h31
